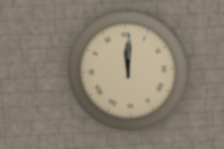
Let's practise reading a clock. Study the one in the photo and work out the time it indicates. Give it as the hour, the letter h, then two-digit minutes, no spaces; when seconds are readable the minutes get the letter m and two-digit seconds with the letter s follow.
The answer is 12h01
